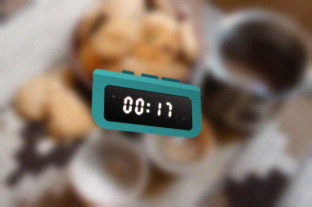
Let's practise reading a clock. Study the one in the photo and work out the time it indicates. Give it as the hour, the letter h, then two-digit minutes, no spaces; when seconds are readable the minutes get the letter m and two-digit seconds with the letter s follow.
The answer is 0h17
